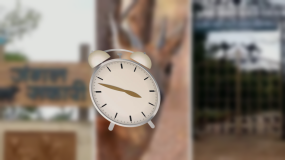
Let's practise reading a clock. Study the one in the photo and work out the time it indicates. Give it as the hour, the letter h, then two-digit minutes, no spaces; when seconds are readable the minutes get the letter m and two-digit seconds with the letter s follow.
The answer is 3h48
